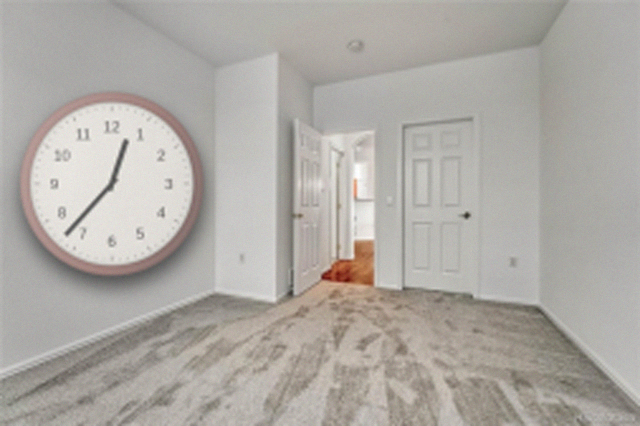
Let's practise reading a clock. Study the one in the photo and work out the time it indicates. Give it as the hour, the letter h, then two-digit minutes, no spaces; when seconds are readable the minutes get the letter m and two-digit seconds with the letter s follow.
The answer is 12h37
